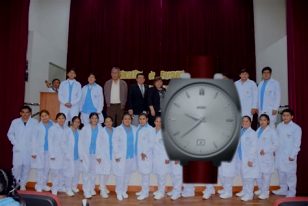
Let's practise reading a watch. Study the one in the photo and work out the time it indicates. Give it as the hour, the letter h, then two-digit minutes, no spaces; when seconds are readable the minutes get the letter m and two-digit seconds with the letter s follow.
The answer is 9h38
